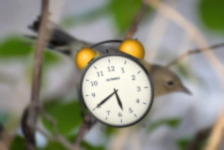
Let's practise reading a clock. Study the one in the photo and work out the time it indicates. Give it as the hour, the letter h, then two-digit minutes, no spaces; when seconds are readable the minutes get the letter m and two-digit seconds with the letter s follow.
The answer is 5h40
